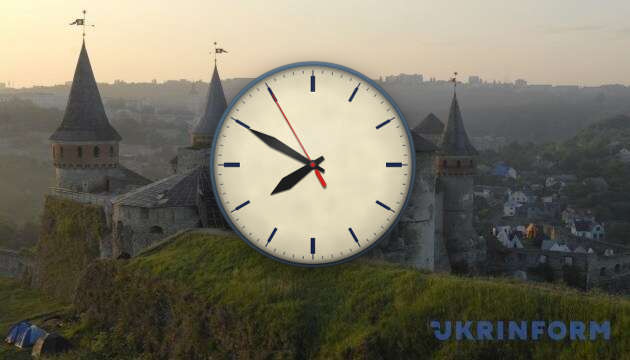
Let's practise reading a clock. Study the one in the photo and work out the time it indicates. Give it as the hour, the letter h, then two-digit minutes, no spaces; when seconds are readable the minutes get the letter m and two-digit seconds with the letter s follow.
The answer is 7h49m55s
